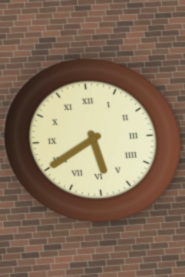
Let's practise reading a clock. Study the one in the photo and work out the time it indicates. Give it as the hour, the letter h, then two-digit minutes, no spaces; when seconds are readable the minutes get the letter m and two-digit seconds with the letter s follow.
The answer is 5h40
